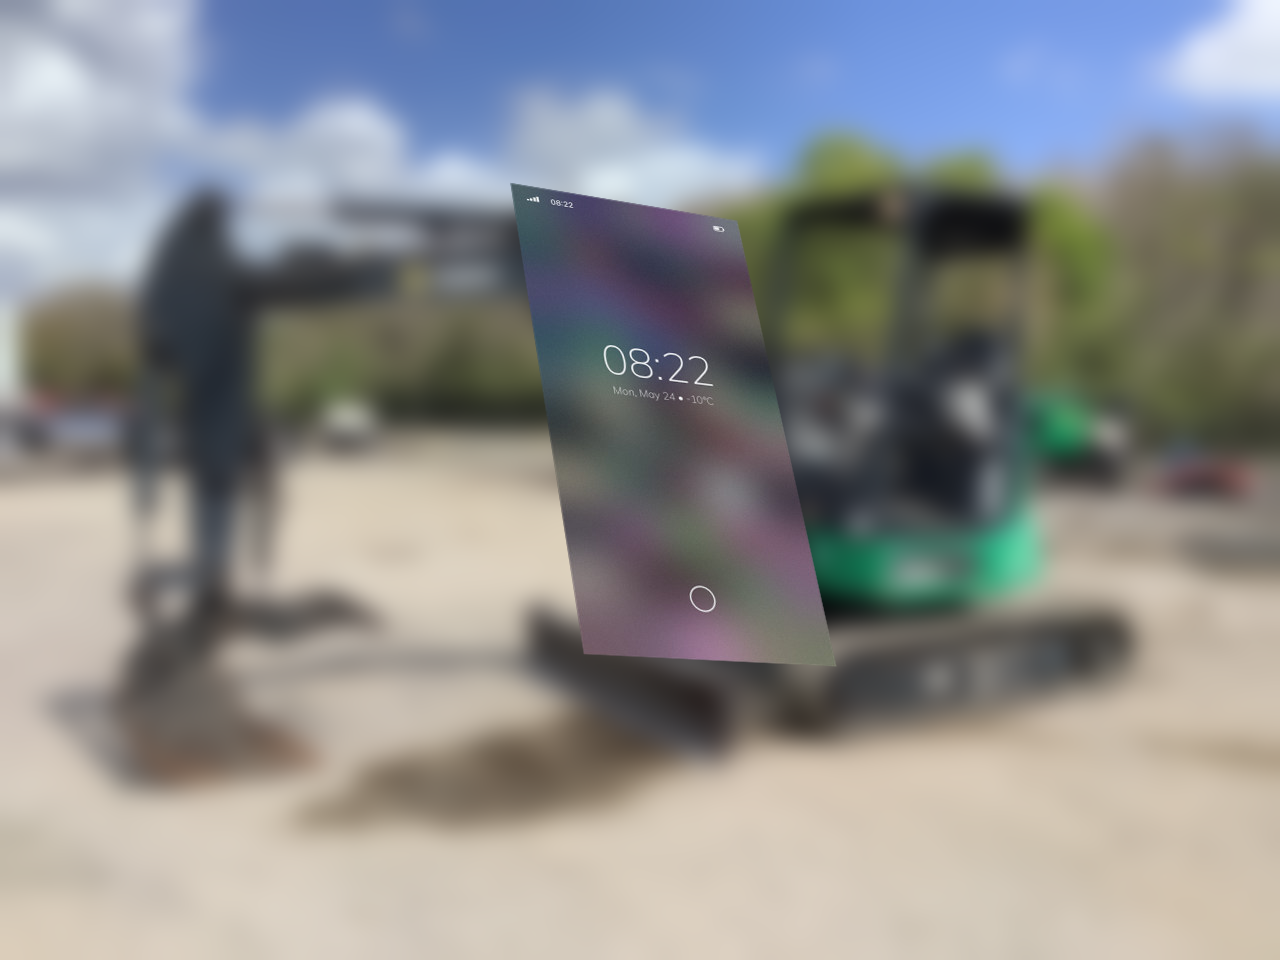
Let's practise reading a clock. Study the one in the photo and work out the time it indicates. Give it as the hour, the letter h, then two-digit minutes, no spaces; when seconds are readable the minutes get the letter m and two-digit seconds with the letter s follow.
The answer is 8h22
